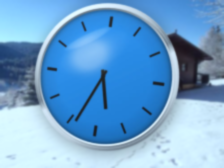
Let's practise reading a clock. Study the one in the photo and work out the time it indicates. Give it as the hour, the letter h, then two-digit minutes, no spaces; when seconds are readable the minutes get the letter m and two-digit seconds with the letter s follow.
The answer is 5h34
